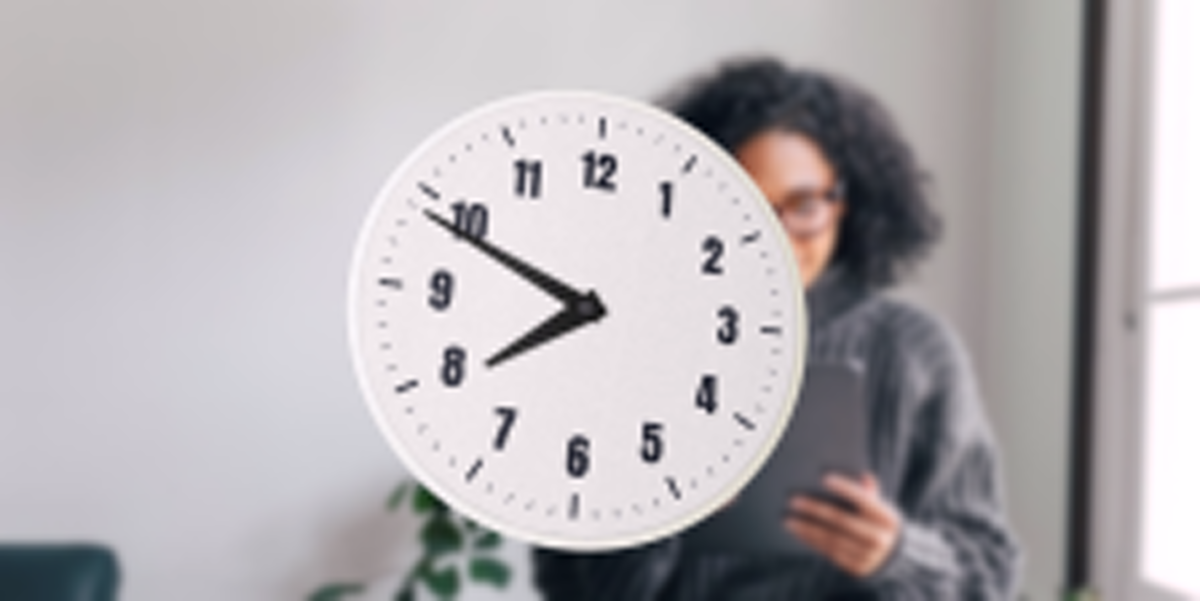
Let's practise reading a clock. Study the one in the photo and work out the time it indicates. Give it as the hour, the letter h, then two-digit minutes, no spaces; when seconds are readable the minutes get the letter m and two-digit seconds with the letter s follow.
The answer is 7h49
